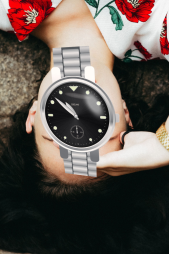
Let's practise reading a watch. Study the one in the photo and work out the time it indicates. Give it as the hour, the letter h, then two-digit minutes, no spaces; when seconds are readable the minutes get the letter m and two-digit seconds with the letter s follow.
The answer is 10h52
